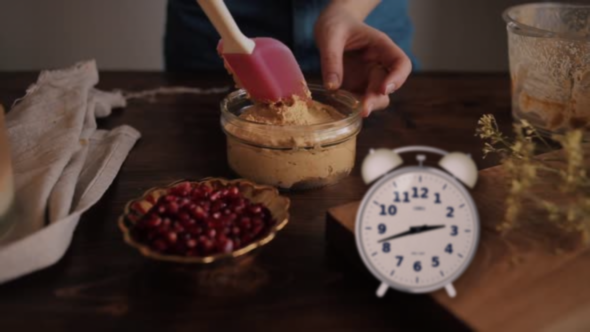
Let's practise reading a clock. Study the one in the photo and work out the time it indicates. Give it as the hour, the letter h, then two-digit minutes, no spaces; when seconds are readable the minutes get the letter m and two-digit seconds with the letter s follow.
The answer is 2h42
